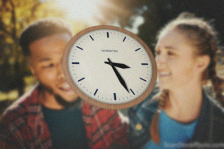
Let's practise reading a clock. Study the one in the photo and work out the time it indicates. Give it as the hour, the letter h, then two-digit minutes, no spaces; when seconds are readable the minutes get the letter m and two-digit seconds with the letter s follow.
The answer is 3h26
